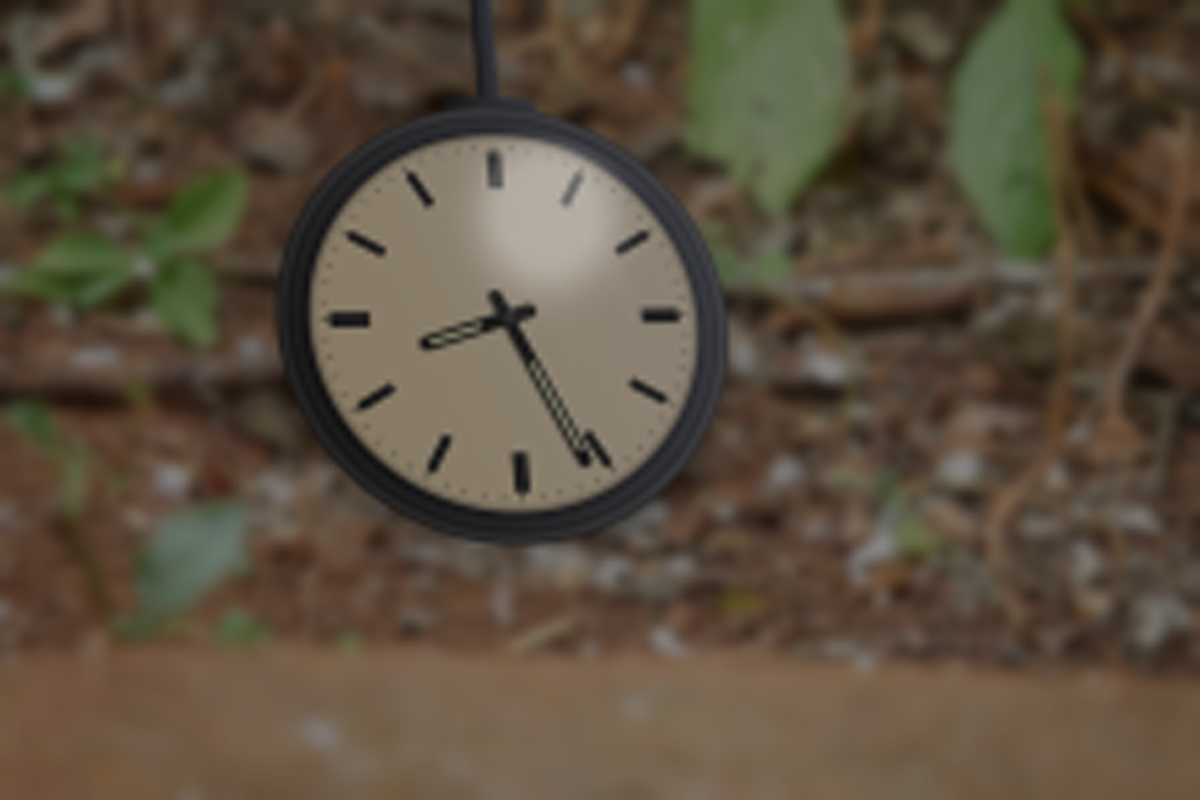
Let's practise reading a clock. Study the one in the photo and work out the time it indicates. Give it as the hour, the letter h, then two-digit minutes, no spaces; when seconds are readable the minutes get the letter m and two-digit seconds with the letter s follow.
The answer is 8h26
